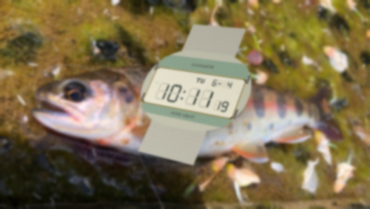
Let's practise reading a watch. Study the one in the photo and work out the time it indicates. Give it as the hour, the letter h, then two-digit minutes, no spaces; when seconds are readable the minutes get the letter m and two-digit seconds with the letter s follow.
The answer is 10h11
